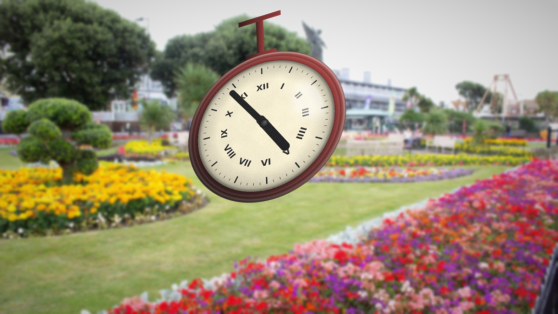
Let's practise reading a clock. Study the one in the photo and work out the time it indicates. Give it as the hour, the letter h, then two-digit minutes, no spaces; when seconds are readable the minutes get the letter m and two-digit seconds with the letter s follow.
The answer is 4h54
